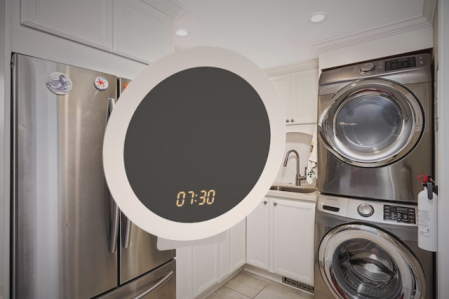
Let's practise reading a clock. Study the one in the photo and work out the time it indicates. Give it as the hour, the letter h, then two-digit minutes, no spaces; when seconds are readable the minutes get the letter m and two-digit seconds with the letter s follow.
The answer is 7h30
